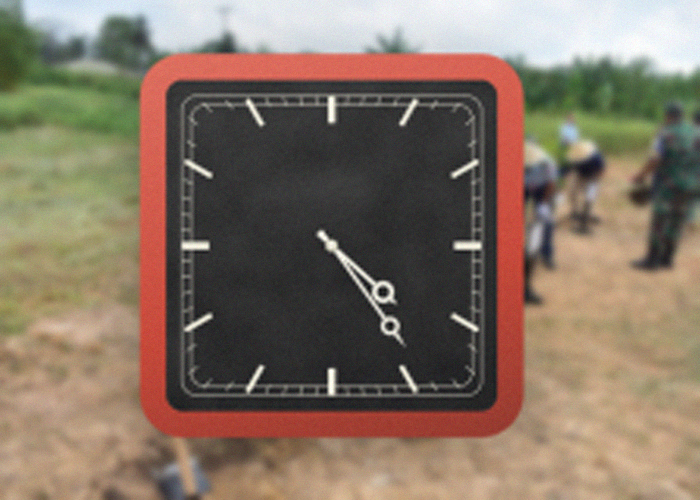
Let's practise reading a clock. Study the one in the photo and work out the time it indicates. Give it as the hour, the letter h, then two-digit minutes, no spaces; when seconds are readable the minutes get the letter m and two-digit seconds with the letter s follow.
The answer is 4h24
